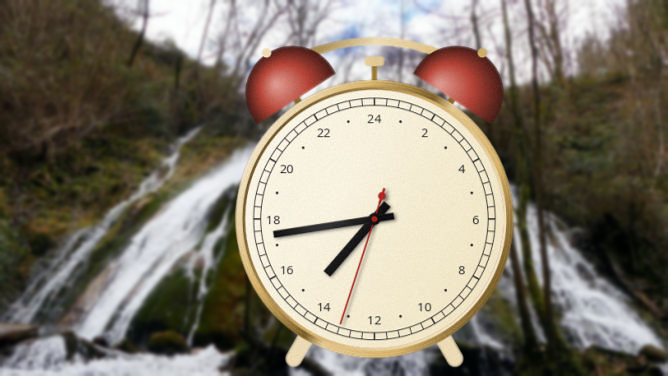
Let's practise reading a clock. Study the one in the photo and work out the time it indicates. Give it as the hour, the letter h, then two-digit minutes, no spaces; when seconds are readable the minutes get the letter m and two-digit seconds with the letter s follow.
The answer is 14h43m33s
